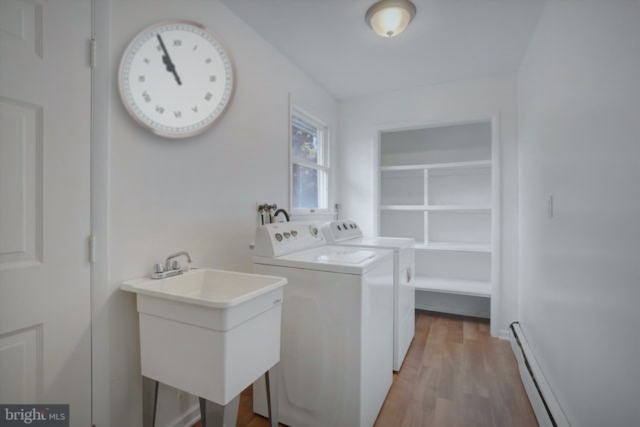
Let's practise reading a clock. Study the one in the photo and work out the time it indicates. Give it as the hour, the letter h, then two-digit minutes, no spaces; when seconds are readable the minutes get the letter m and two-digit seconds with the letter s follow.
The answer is 10h56
